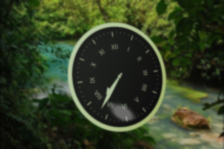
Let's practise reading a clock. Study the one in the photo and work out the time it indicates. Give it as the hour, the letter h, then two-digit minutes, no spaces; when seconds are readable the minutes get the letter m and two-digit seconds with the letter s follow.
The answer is 7h37
